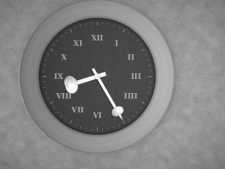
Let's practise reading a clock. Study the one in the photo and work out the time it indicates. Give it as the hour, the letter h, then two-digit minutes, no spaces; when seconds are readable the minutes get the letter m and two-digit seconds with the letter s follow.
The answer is 8h25
